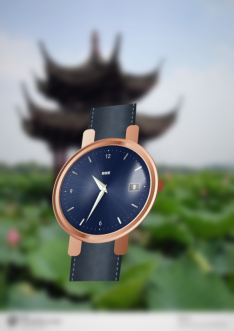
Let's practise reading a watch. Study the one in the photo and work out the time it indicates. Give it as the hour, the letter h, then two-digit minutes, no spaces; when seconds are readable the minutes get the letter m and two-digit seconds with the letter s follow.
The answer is 10h34
